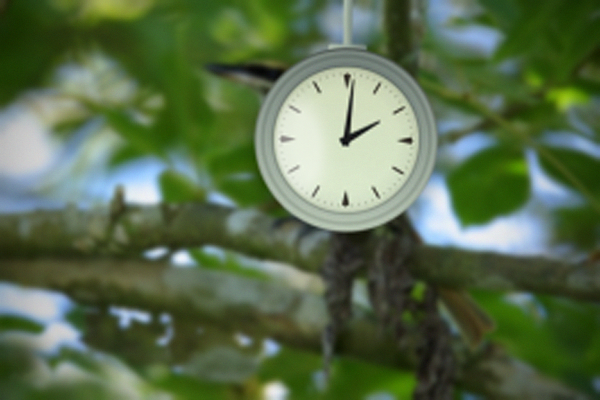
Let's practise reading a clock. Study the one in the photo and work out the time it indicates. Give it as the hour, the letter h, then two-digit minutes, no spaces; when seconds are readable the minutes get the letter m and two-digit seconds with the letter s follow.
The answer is 2h01
